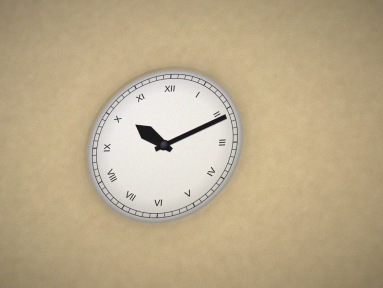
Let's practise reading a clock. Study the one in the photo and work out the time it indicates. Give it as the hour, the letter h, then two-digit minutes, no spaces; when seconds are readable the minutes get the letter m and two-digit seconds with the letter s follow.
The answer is 10h11
